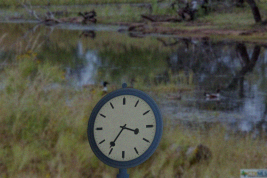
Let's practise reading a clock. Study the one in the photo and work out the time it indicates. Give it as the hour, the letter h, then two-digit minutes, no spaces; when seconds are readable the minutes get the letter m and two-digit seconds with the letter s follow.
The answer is 3h36
